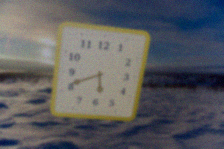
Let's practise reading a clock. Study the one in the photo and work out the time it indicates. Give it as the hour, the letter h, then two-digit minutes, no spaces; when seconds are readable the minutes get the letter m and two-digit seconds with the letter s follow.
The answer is 5h41
